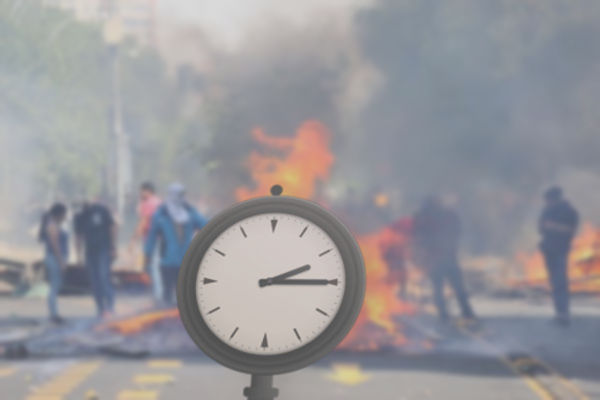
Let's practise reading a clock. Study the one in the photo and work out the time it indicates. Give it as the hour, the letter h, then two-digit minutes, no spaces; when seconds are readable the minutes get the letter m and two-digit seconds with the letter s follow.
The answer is 2h15
